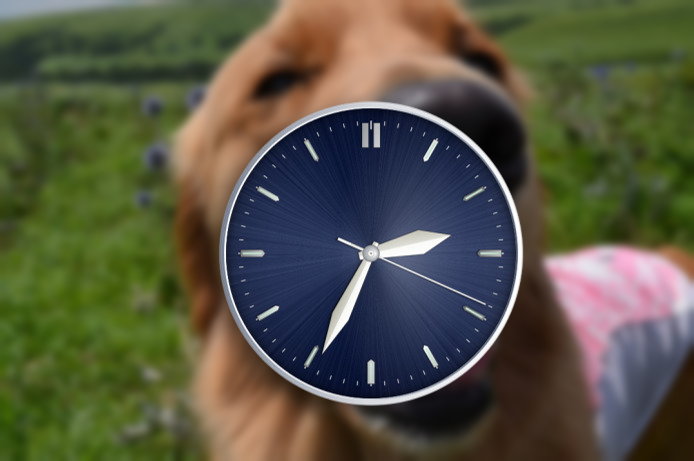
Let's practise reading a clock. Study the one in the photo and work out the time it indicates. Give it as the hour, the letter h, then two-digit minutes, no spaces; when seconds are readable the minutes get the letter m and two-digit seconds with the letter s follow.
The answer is 2h34m19s
